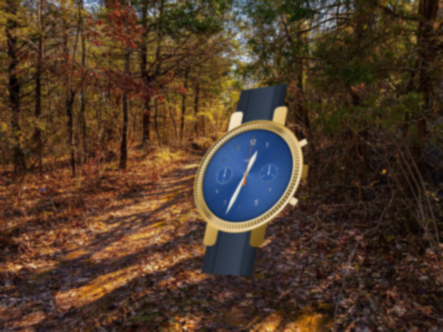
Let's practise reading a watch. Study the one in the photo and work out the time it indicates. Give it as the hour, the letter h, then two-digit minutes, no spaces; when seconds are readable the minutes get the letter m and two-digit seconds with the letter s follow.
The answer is 12h33
